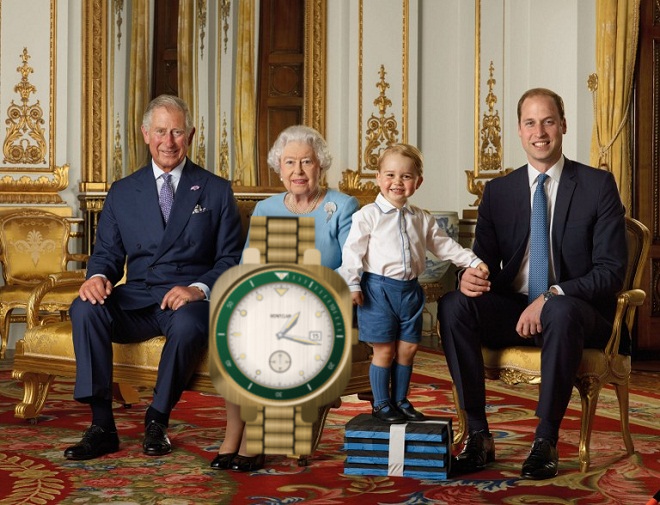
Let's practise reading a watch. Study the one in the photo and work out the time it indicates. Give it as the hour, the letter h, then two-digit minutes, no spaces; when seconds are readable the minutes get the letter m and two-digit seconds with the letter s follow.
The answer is 1h17
